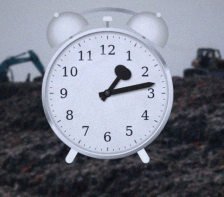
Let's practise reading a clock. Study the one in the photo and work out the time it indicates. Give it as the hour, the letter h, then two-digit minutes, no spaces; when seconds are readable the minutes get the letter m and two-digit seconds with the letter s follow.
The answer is 1h13
